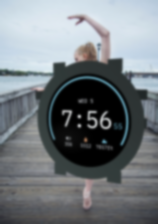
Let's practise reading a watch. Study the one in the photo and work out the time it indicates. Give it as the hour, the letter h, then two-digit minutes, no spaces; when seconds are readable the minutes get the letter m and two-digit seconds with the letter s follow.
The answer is 7h56
